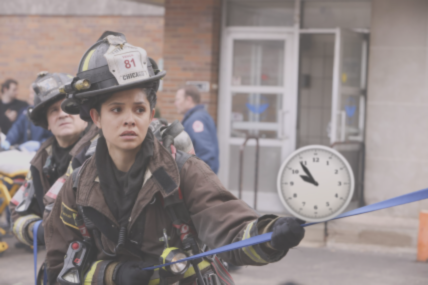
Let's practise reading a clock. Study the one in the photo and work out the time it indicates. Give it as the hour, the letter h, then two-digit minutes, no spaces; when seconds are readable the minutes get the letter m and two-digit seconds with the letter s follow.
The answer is 9h54
